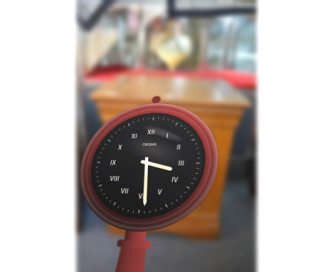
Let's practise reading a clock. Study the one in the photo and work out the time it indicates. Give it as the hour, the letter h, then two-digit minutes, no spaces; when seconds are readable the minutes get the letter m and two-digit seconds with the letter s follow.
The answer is 3h29
